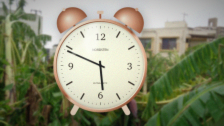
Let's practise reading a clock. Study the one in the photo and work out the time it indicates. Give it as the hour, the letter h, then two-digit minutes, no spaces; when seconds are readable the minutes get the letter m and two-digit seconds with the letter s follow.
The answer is 5h49
